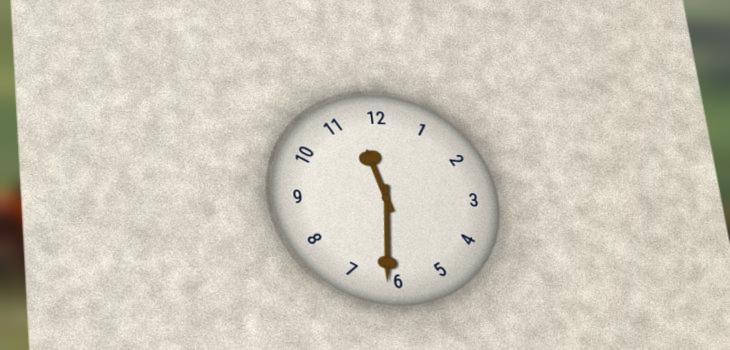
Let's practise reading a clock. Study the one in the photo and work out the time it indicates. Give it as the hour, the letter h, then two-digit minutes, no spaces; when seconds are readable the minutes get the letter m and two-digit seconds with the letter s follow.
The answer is 11h31
